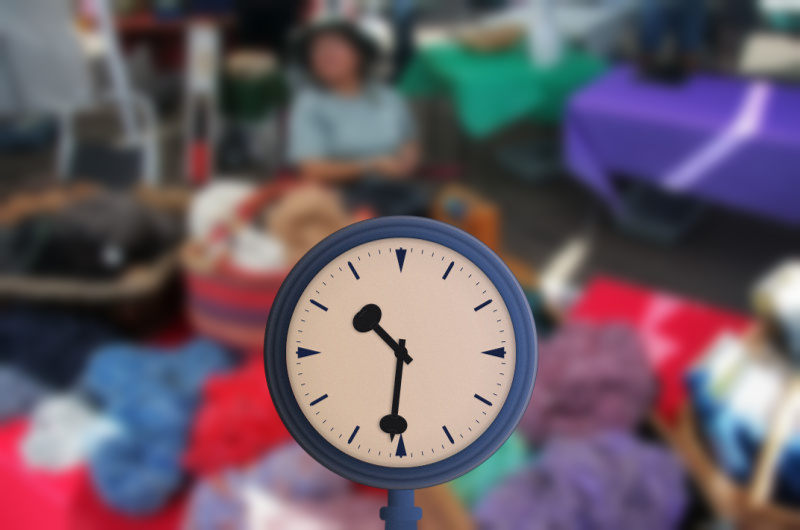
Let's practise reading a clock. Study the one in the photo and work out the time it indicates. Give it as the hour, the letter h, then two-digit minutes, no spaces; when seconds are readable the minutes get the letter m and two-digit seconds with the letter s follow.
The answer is 10h31
